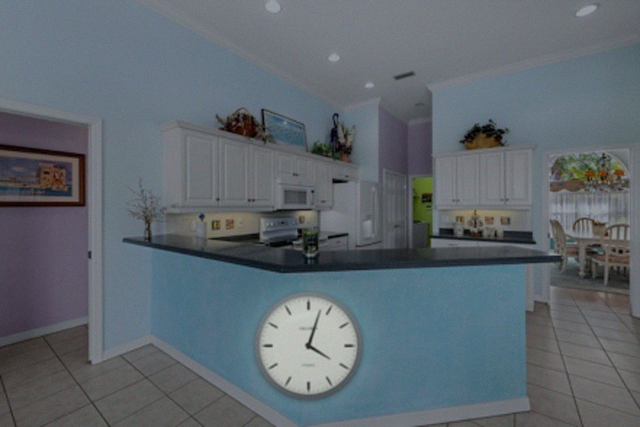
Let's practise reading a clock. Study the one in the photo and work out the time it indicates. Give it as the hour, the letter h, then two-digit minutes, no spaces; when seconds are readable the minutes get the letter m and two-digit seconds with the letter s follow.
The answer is 4h03
